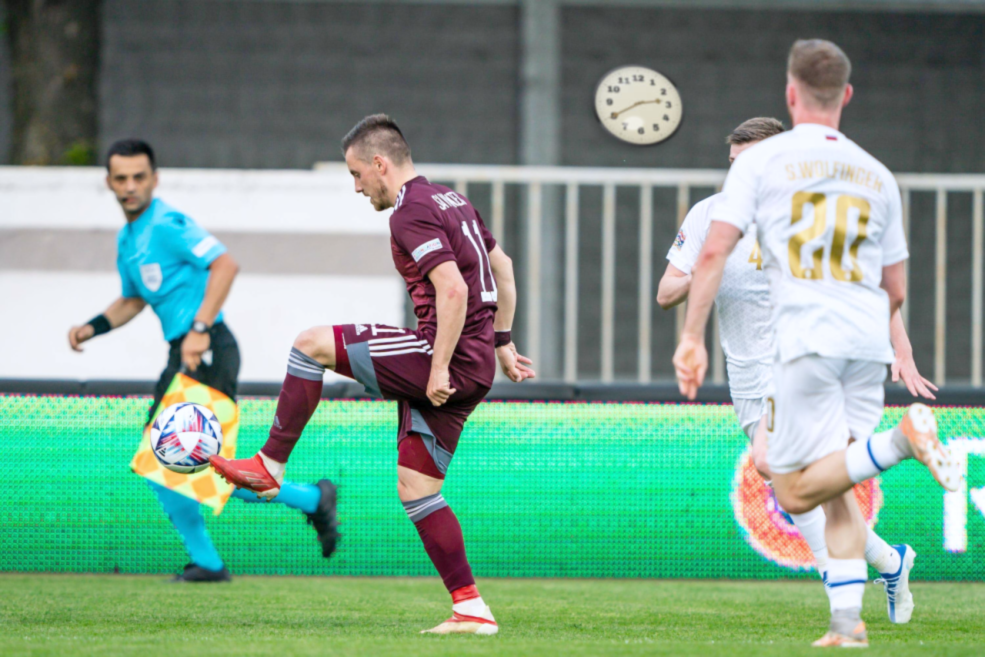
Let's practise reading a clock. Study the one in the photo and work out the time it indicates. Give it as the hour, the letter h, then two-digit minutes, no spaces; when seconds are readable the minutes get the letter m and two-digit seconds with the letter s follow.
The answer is 2h40
